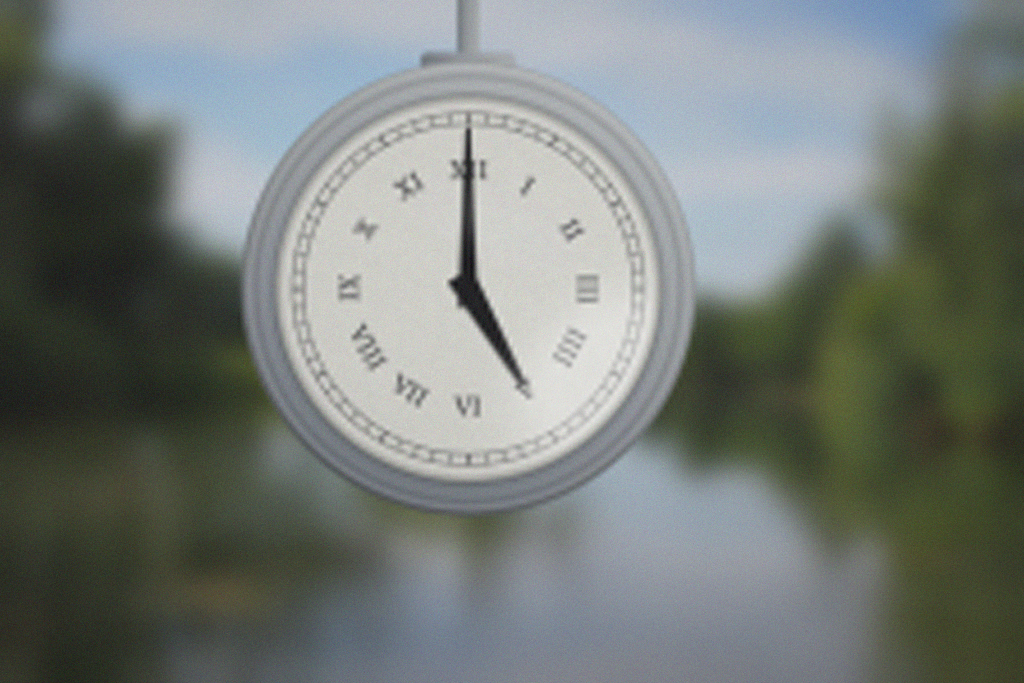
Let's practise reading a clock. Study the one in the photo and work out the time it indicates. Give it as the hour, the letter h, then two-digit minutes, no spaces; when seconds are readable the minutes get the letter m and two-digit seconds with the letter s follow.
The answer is 5h00
